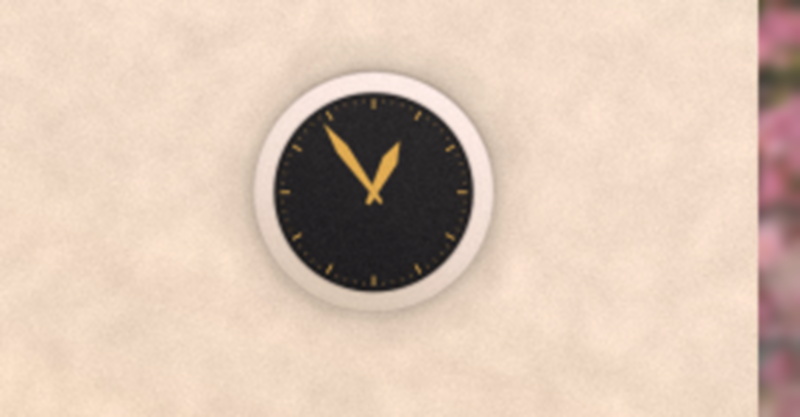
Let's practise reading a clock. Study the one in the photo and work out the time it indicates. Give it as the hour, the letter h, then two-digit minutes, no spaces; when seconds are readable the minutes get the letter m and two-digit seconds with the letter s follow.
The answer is 12h54
